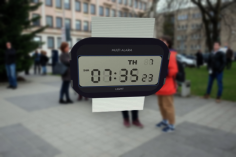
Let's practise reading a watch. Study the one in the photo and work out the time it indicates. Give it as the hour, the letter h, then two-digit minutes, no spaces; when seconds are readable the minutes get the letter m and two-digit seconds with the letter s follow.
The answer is 7h35m23s
